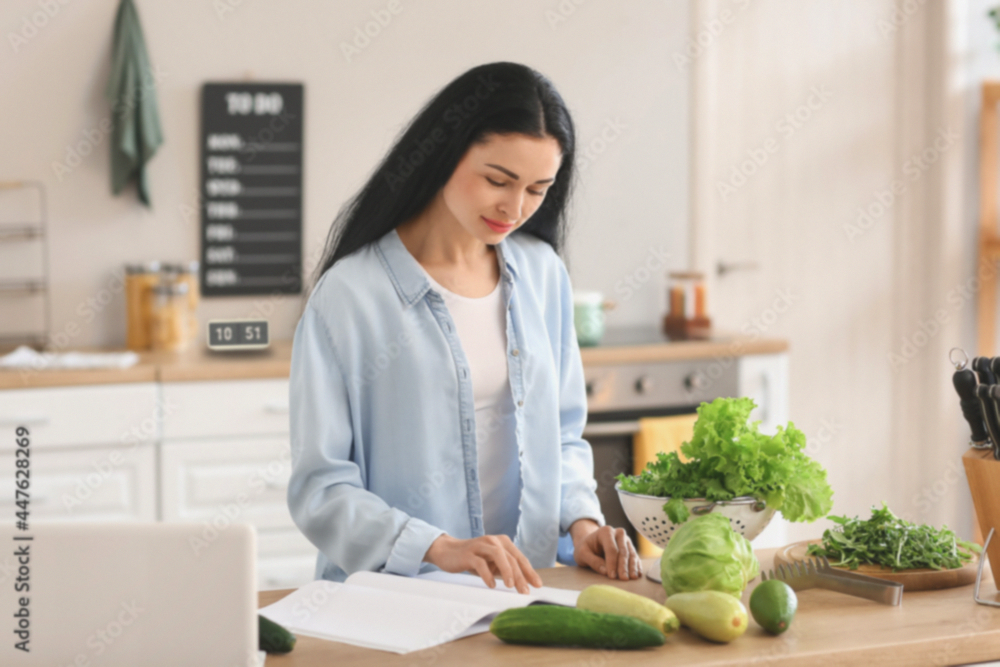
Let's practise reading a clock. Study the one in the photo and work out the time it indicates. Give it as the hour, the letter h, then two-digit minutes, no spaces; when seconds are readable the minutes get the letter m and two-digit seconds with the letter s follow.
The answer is 10h51
